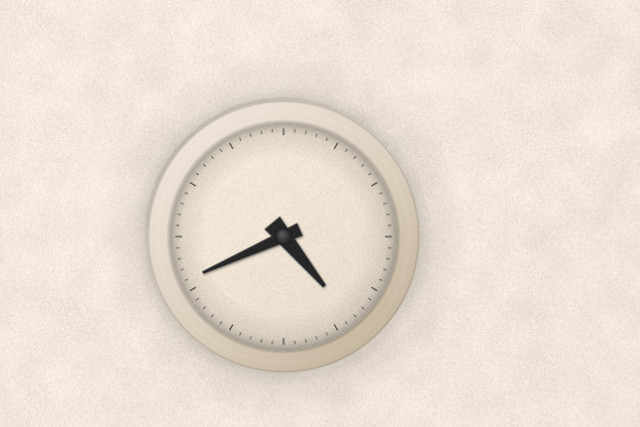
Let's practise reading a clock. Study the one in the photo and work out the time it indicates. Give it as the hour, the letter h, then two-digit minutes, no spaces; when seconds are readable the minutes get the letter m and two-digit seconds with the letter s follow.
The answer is 4h41
